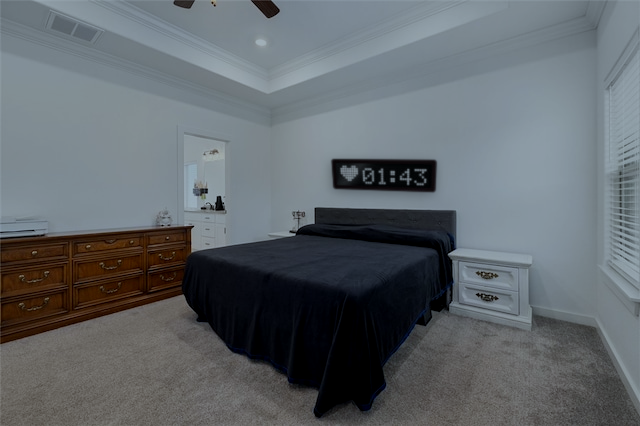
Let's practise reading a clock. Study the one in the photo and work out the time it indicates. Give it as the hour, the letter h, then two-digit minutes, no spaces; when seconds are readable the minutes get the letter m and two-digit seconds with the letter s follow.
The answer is 1h43
